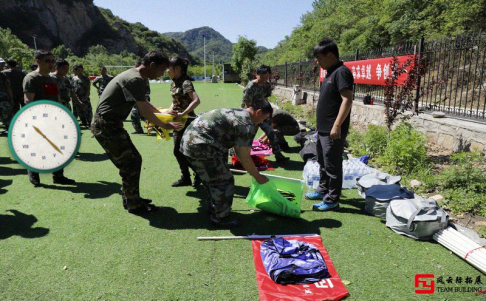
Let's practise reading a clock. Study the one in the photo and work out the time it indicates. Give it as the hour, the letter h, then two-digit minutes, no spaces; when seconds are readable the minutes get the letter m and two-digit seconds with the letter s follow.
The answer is 10h22
